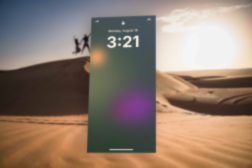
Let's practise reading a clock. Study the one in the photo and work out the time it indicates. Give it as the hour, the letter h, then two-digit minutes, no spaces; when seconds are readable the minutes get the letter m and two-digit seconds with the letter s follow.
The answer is 3h21
